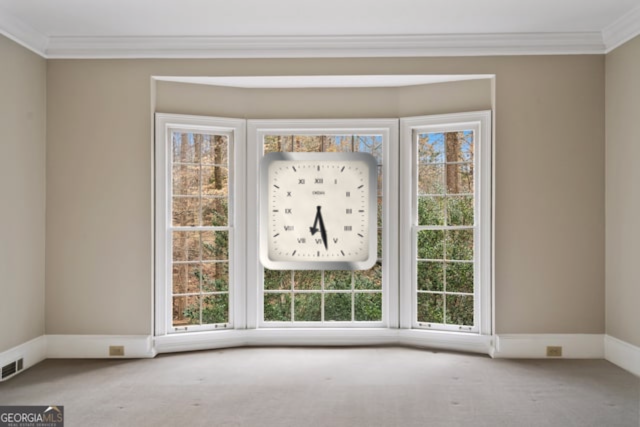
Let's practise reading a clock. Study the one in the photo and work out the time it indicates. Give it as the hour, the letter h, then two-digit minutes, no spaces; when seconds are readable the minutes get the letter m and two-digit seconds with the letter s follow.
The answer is 6h28
